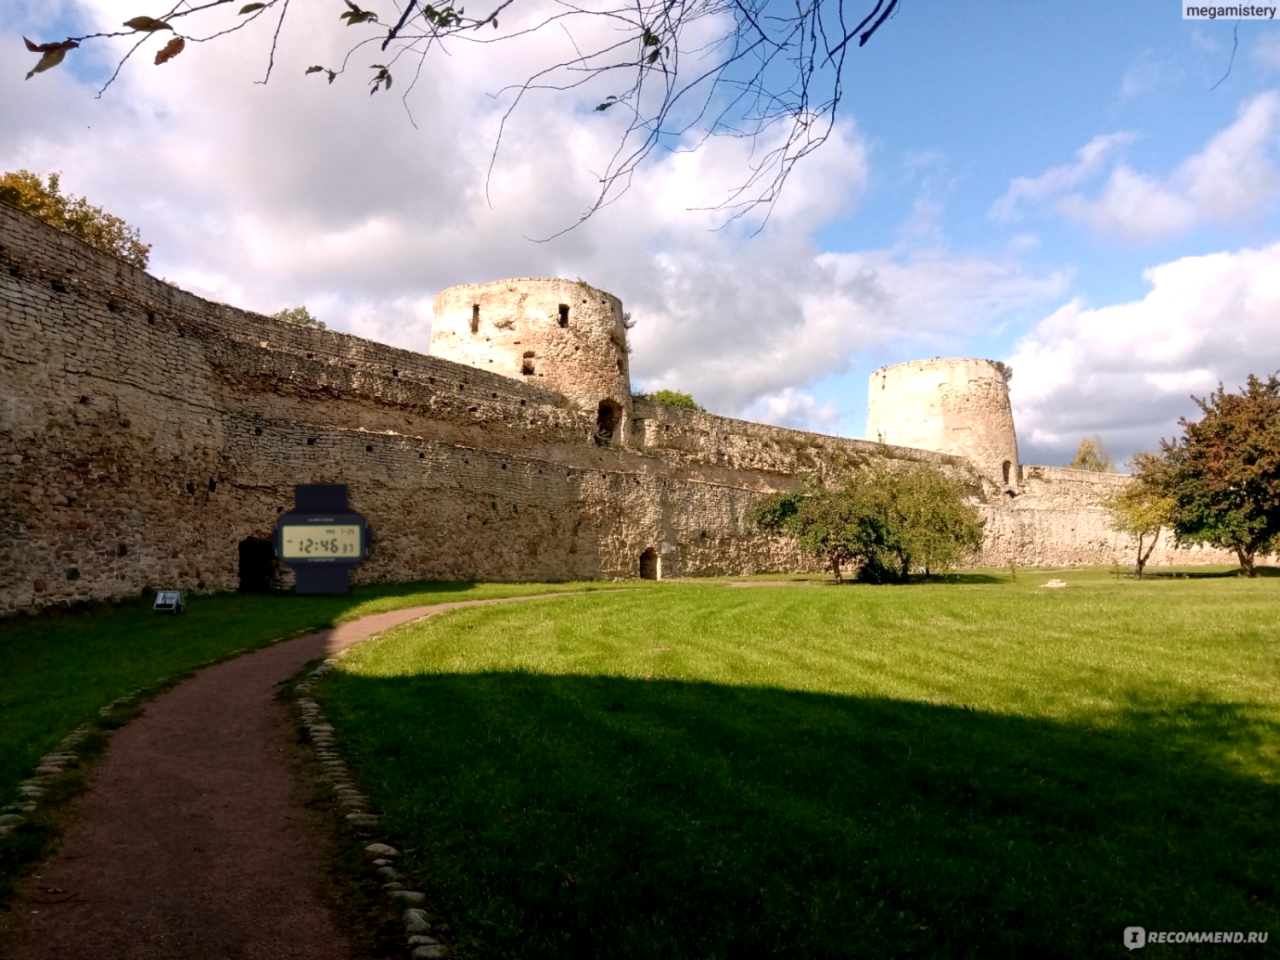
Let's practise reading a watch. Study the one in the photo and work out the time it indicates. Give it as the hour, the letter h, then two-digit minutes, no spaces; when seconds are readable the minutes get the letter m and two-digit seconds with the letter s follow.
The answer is 12h46
